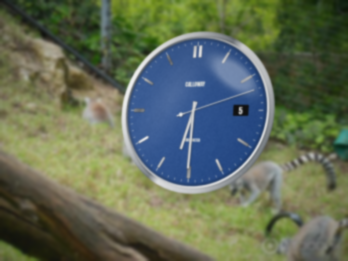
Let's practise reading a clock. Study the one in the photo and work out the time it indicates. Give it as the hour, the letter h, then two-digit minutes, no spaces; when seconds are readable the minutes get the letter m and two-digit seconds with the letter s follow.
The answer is 6h30m12s
